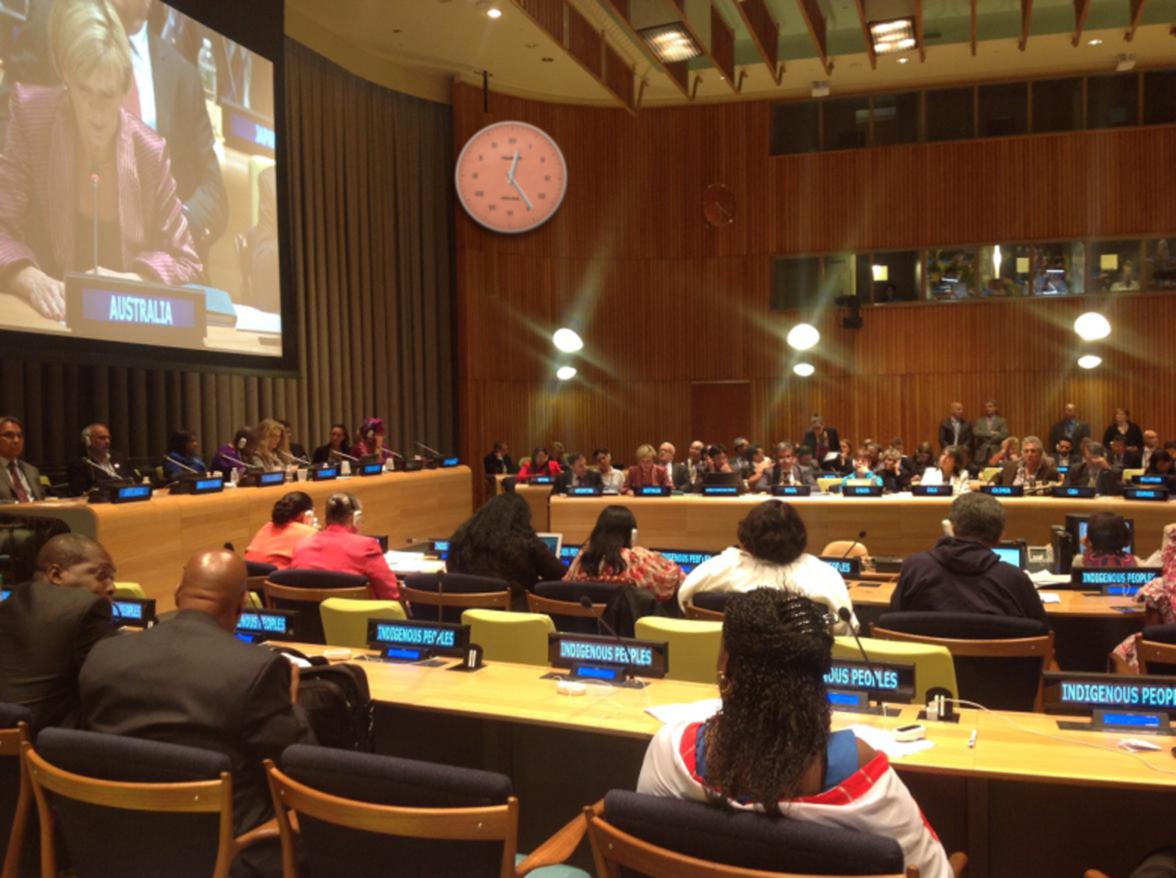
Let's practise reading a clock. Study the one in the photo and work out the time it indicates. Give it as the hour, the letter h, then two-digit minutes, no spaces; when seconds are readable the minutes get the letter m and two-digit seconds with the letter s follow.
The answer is 12h24
